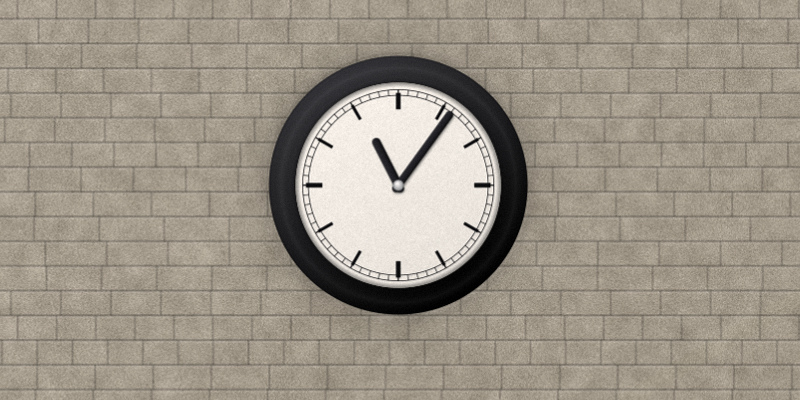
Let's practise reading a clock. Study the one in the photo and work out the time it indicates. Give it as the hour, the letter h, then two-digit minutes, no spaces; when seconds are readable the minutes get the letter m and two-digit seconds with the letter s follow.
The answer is 11h06
